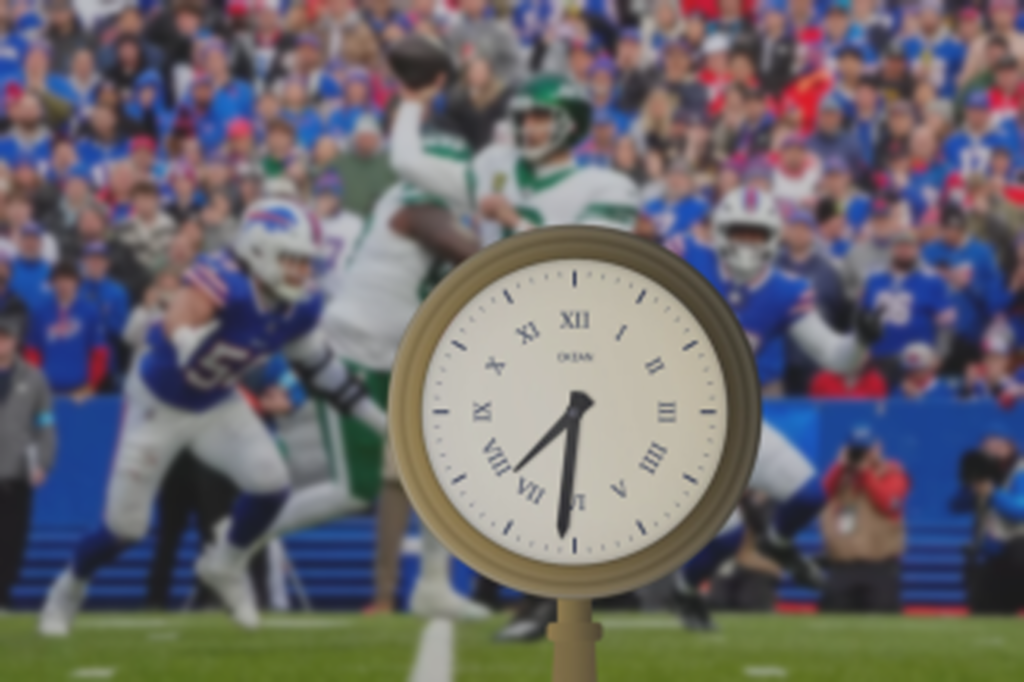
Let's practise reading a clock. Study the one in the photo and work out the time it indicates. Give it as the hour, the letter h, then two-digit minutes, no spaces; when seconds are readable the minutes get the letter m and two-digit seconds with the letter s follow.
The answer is 7h31
